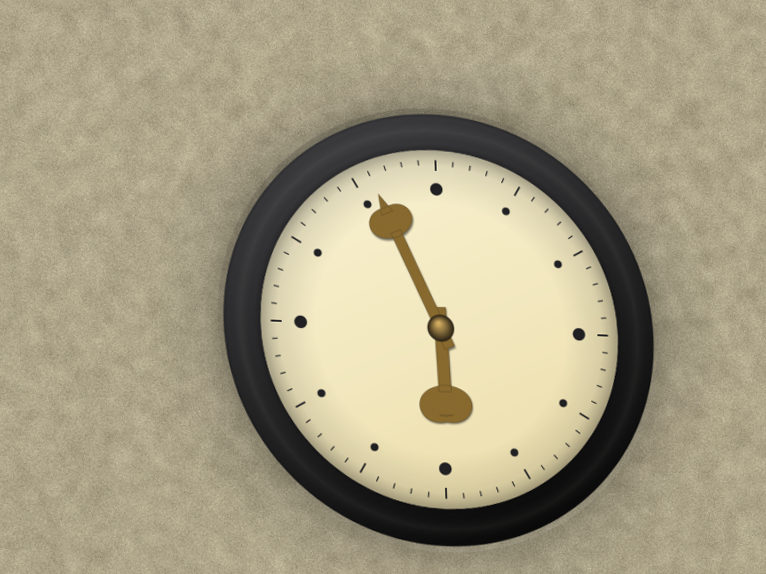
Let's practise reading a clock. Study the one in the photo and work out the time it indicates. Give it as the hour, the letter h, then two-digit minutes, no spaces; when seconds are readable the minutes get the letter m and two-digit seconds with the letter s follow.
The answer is 5h56
